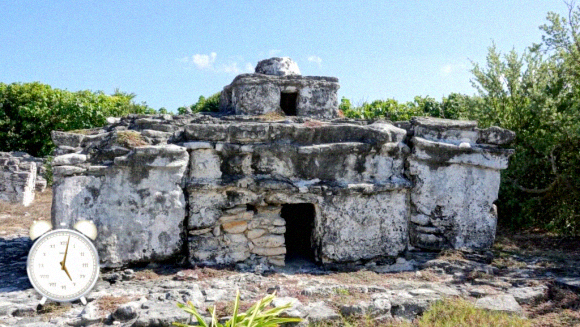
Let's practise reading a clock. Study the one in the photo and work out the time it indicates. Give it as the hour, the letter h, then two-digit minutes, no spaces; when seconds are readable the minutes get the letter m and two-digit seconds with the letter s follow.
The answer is 5h02
